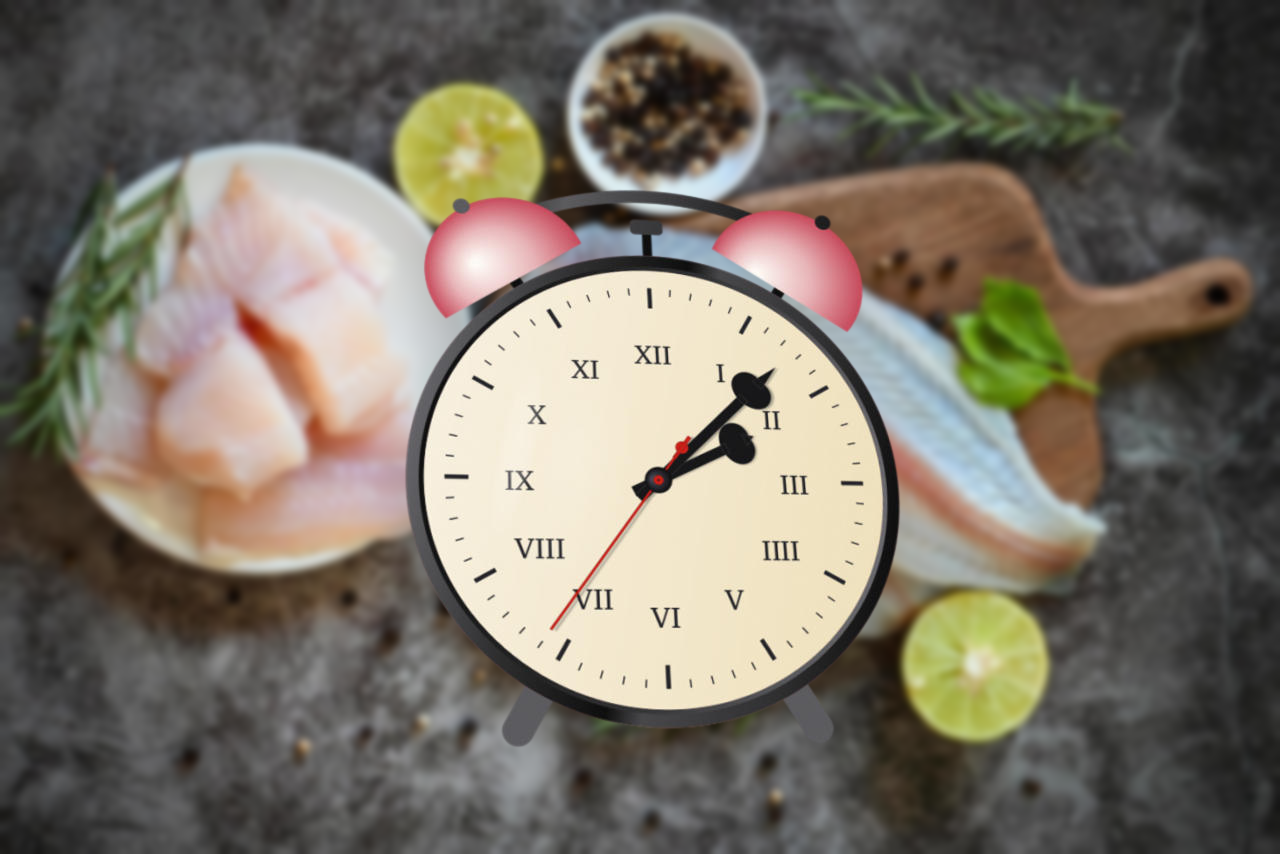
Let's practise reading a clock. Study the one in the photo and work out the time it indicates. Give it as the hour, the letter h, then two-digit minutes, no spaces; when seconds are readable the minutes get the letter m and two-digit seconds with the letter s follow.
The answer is 2h07m36s
